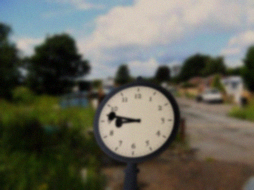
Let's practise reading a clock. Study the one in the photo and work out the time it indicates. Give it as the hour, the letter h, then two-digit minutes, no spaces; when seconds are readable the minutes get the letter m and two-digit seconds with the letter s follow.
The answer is 8h47
